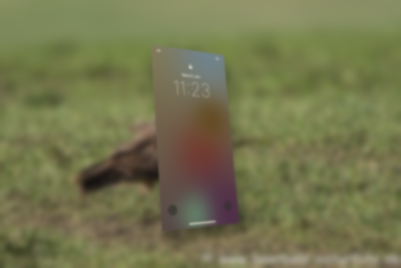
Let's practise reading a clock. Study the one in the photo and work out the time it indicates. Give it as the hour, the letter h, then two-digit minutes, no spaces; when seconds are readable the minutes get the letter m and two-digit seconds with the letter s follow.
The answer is 11h23
